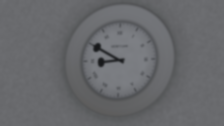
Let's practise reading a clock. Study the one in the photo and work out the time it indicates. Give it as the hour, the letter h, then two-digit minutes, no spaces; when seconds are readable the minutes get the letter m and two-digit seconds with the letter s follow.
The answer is 8h50
